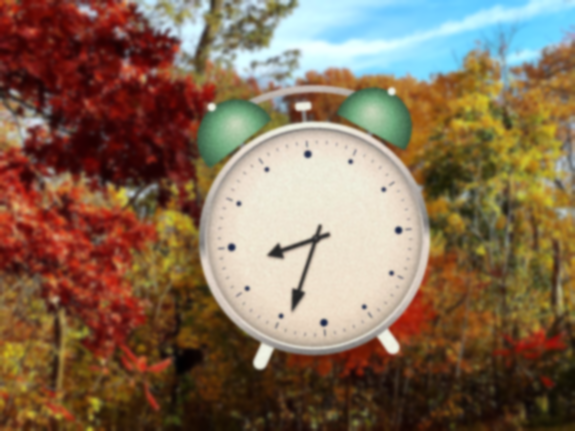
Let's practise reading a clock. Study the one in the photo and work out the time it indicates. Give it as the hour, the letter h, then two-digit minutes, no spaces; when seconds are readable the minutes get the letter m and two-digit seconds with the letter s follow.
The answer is 8h34
